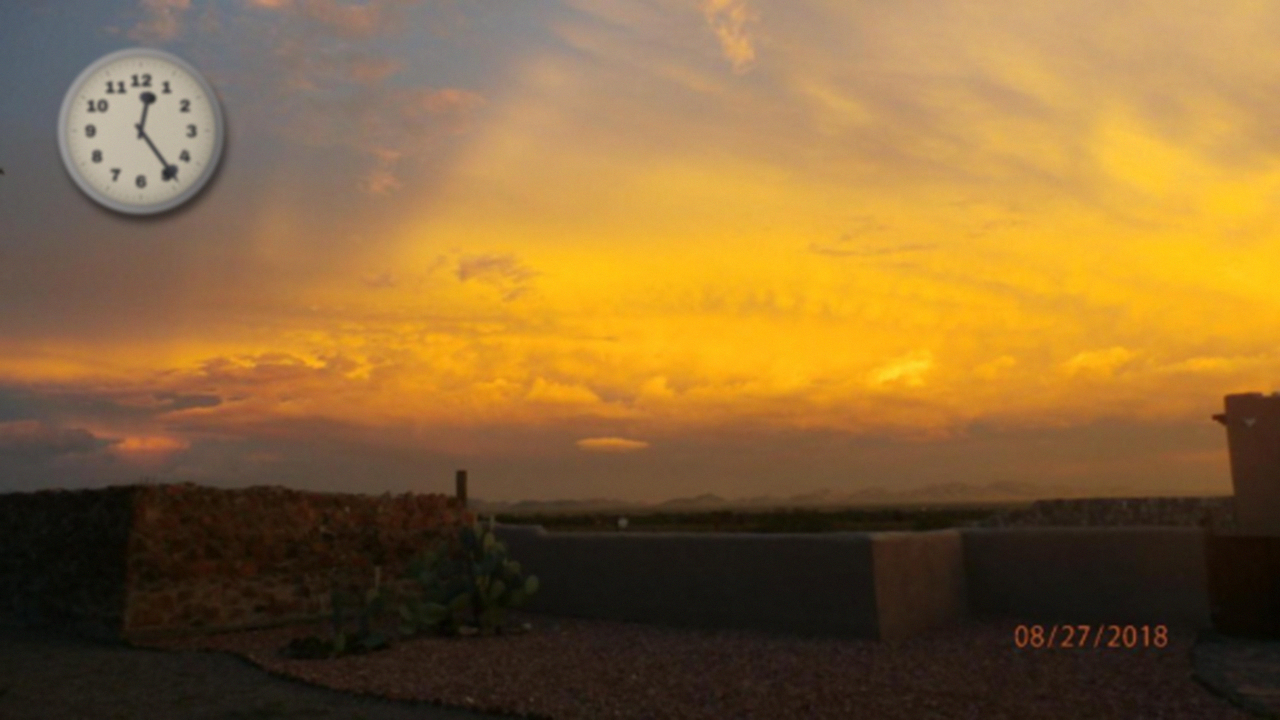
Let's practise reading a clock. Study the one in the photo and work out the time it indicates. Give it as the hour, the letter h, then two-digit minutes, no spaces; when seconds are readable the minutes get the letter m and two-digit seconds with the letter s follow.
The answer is 12h24
